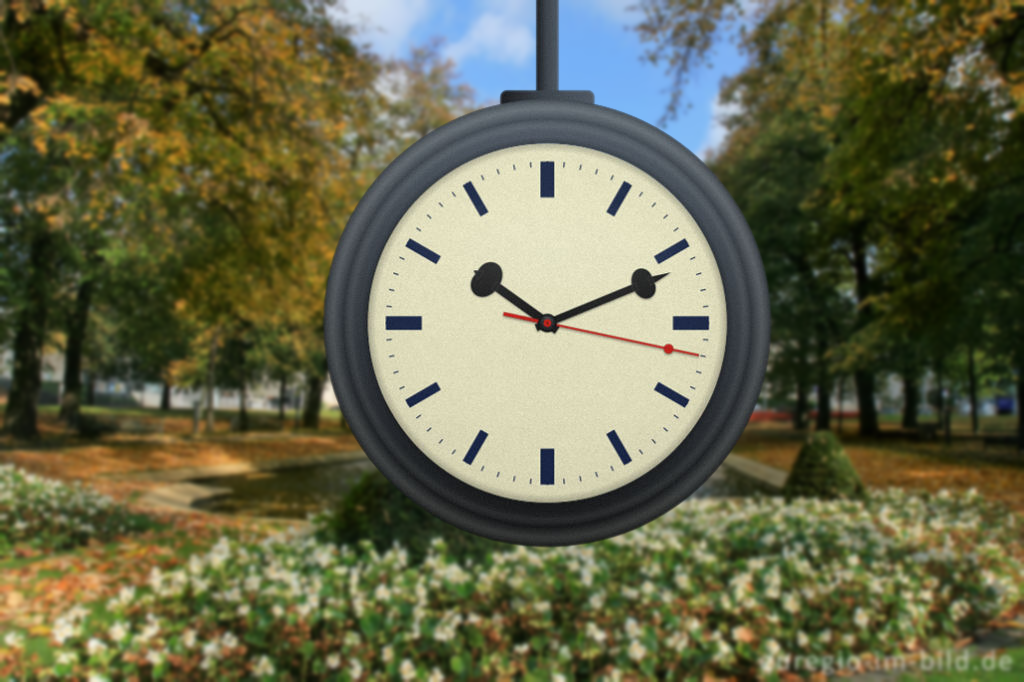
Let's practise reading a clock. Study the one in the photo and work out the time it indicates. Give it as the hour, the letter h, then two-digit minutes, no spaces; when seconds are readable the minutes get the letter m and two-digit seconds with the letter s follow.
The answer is 10h11m17s
